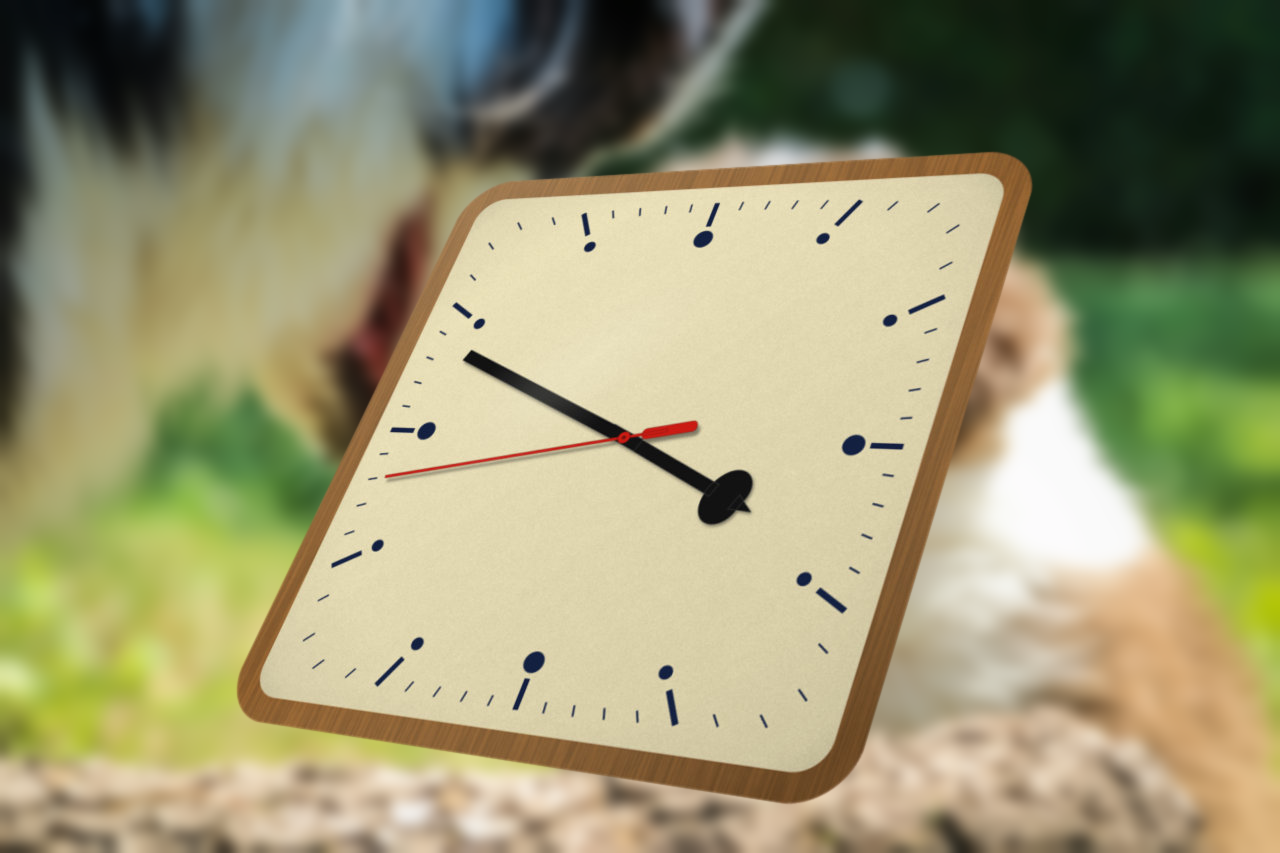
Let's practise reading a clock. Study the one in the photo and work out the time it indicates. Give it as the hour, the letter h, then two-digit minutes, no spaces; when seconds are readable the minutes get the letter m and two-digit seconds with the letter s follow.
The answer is 3h48m43s
